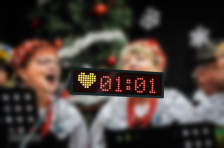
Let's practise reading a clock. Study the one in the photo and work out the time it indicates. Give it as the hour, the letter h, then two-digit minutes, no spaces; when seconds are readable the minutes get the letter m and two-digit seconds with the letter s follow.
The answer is 1h01
